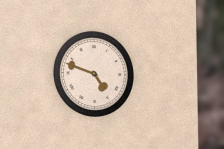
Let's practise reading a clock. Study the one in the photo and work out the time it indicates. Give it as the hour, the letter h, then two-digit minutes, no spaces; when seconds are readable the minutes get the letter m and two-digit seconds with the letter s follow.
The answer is 4h48
